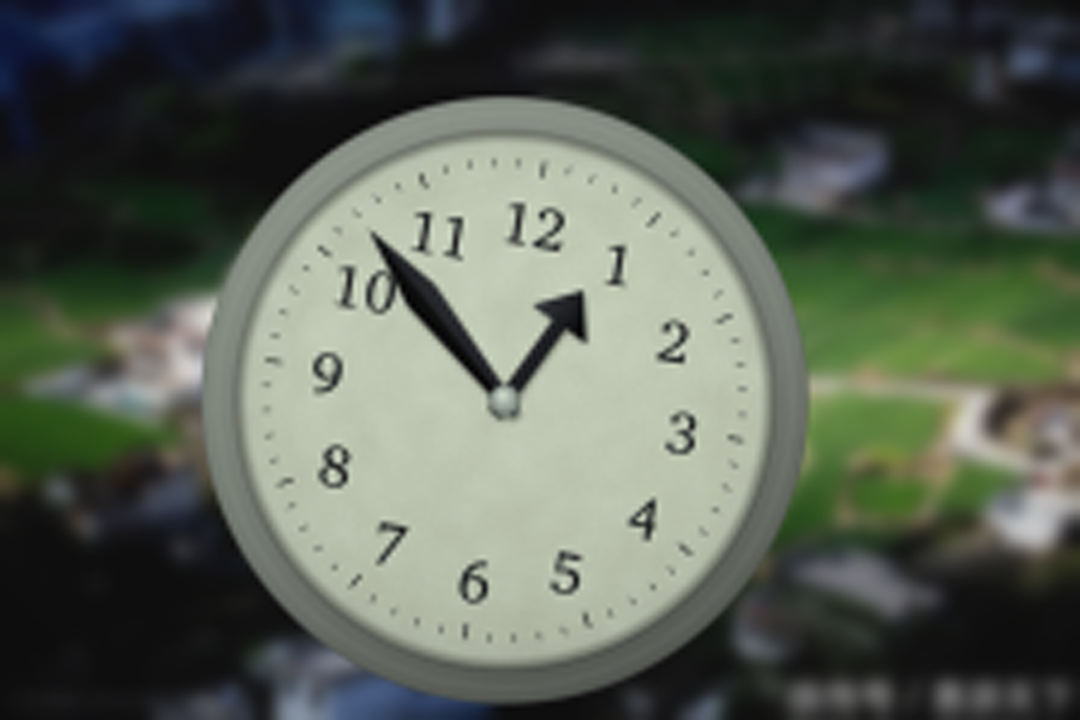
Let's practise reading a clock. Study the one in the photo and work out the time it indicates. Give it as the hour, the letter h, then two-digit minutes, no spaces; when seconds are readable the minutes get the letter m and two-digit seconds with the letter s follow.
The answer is 12h52
